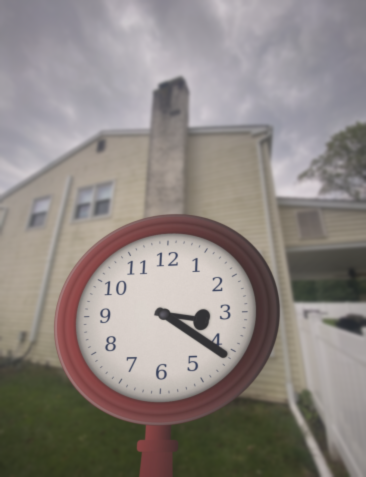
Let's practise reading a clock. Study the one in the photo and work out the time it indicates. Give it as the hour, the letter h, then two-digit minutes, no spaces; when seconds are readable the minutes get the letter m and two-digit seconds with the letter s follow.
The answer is 3h21
